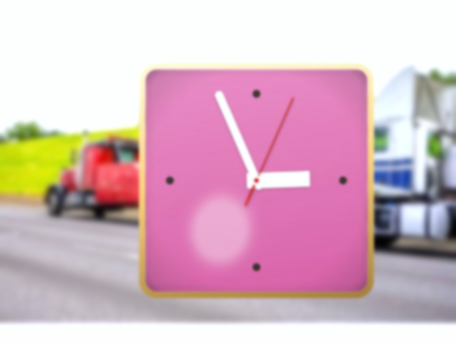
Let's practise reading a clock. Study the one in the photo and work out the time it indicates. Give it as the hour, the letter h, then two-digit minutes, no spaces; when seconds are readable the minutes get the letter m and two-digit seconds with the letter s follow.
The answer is 2h56m04s
